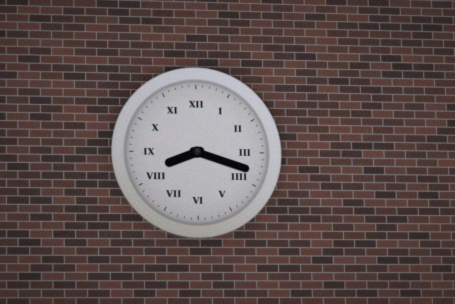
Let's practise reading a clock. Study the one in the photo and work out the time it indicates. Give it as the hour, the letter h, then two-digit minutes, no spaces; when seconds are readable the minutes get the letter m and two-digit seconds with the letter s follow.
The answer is 8h18
